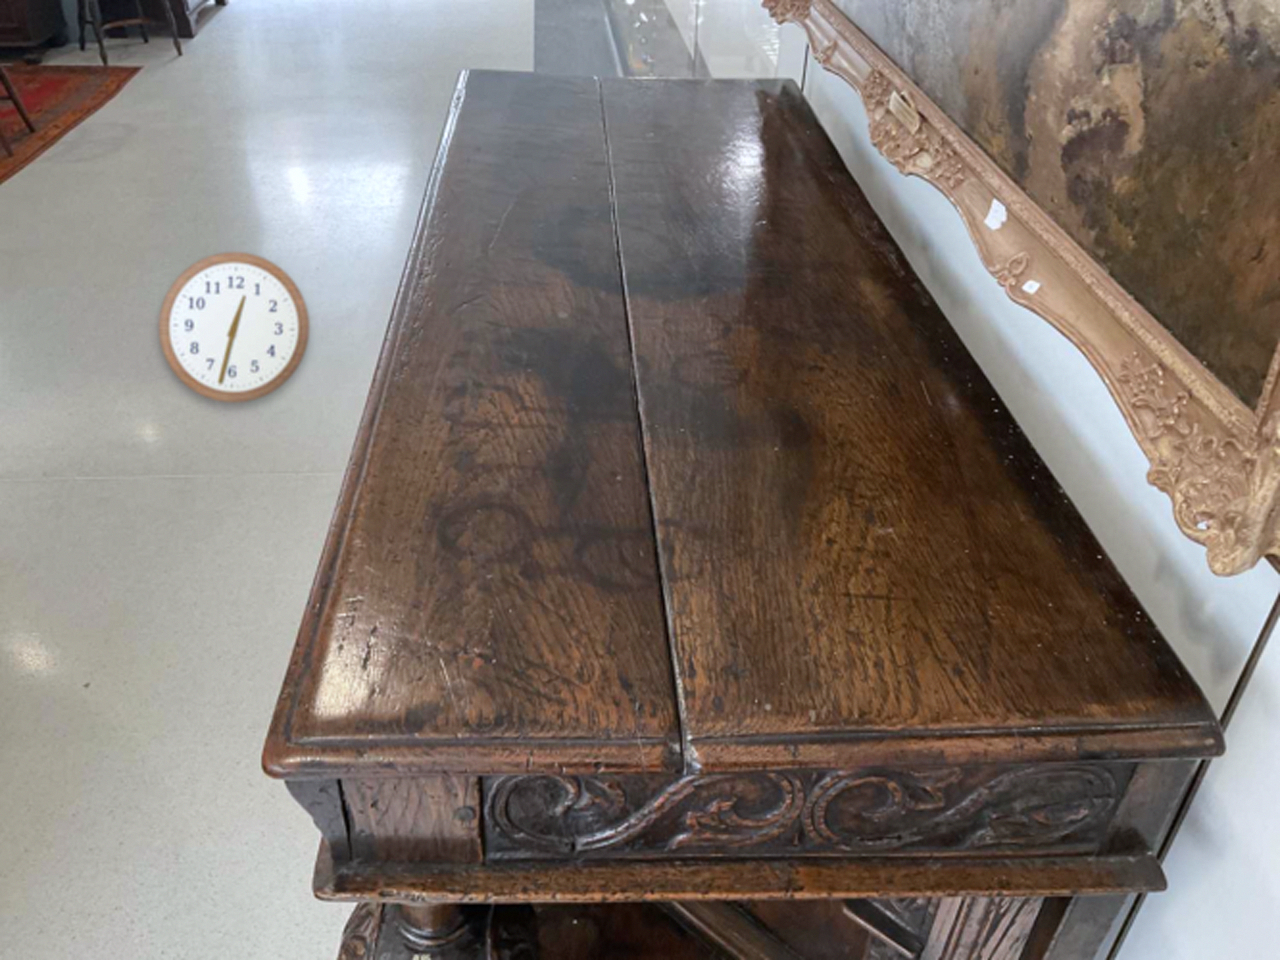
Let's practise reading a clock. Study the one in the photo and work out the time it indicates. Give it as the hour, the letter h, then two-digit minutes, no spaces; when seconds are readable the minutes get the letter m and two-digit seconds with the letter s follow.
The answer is 12h32
